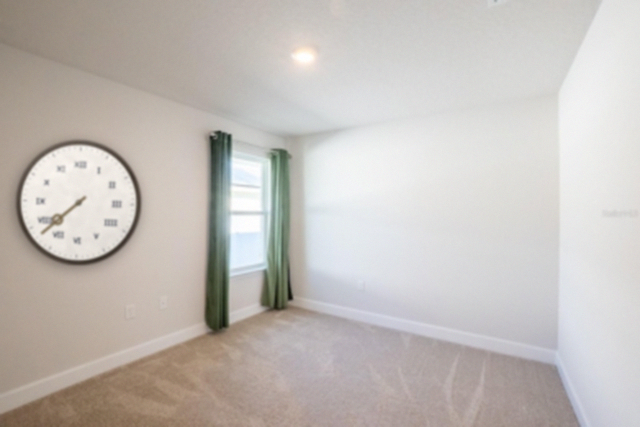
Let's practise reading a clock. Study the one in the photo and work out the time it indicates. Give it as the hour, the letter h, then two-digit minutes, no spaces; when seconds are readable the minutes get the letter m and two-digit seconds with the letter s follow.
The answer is 7h38
